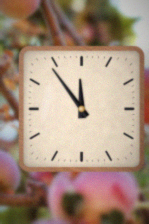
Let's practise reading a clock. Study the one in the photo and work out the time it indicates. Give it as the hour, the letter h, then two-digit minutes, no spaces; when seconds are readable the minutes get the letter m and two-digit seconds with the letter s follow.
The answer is 11h54
